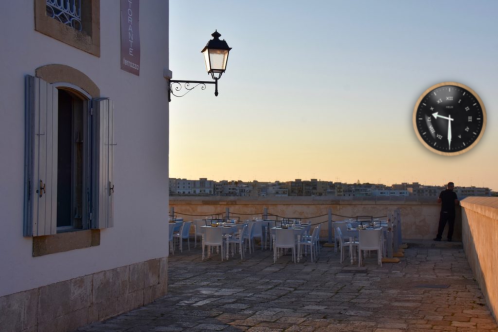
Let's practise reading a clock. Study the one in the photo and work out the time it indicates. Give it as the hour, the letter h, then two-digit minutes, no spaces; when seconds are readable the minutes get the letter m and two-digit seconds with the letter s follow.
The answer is 9h30
